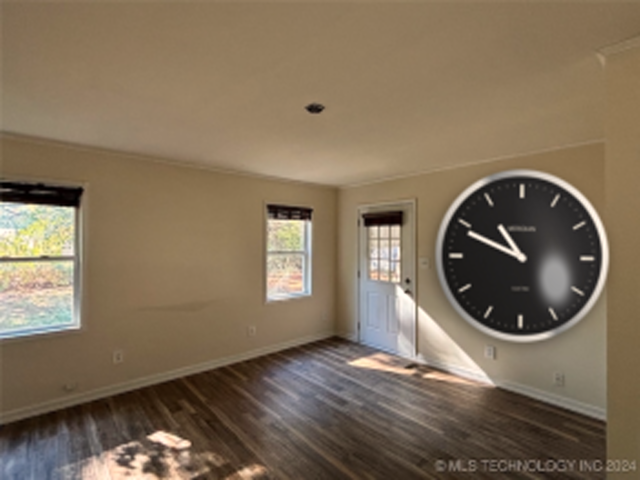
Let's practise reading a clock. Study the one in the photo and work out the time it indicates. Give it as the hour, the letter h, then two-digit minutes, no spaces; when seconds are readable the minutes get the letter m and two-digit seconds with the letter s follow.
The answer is 10h49
